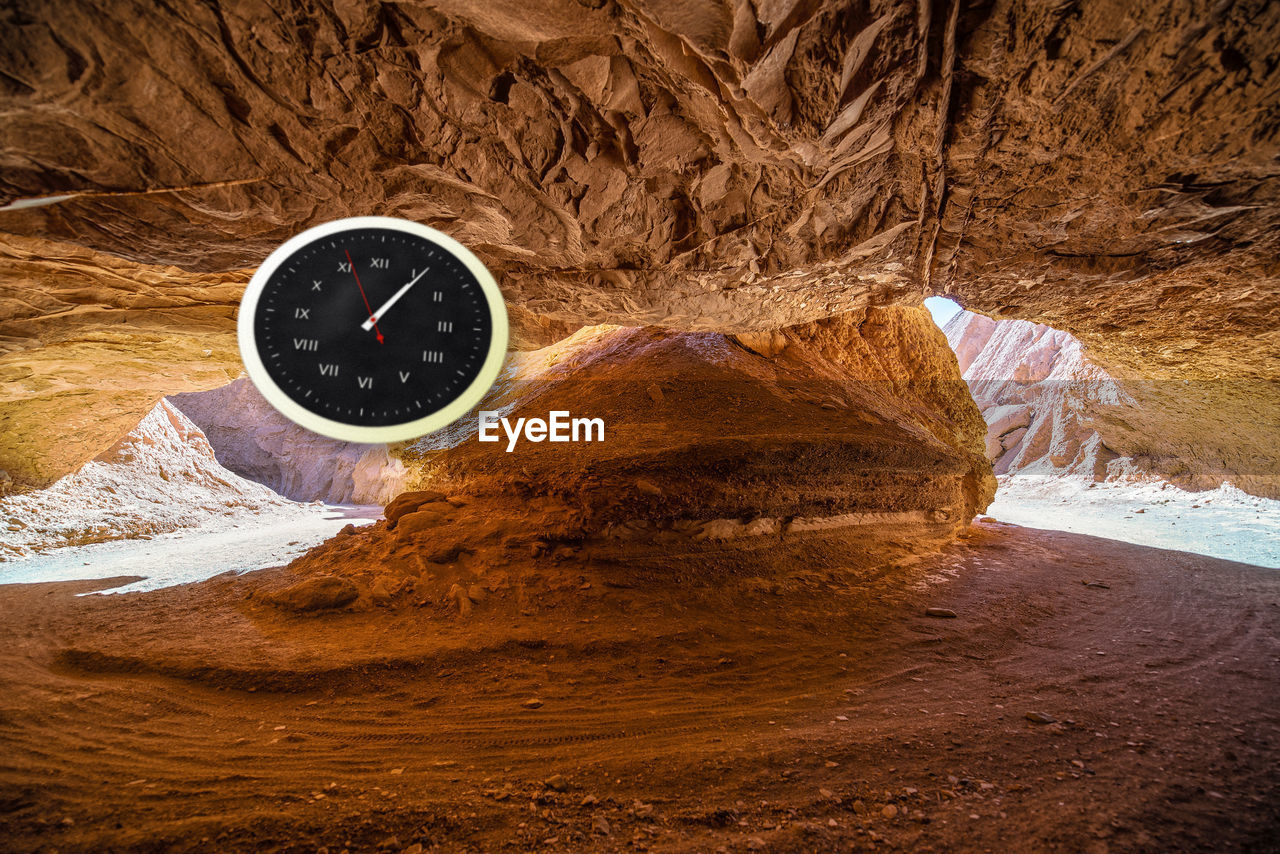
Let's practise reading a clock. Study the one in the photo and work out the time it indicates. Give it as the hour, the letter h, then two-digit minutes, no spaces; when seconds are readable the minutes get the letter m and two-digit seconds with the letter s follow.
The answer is 1h05m56s
